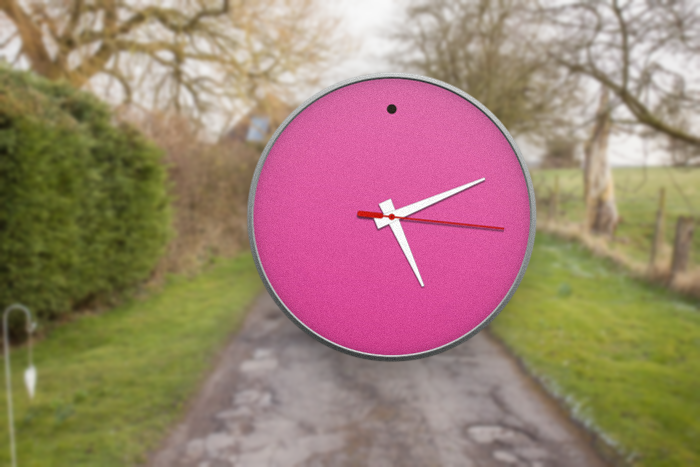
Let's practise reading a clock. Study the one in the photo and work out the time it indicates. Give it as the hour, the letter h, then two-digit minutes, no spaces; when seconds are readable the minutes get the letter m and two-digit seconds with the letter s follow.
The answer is 5h11m16s
